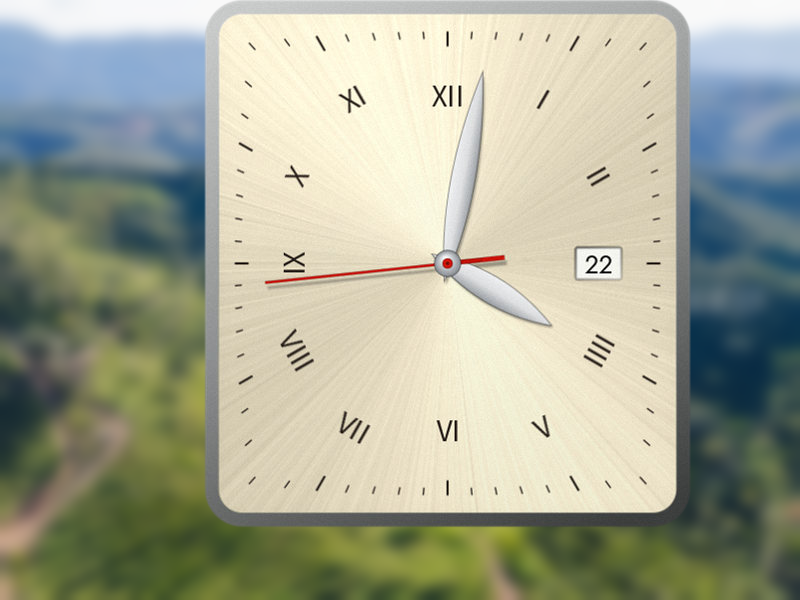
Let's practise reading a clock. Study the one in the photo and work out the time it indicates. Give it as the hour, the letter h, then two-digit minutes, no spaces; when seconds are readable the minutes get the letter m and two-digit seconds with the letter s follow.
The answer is 4h01m44s
